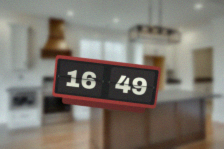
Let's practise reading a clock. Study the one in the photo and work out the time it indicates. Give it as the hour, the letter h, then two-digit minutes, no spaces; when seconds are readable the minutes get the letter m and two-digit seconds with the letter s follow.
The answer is 16h49
